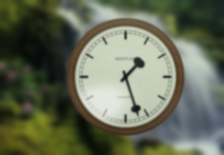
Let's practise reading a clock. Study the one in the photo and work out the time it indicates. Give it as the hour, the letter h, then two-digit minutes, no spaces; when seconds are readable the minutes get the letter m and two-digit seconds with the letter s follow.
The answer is 1h27
